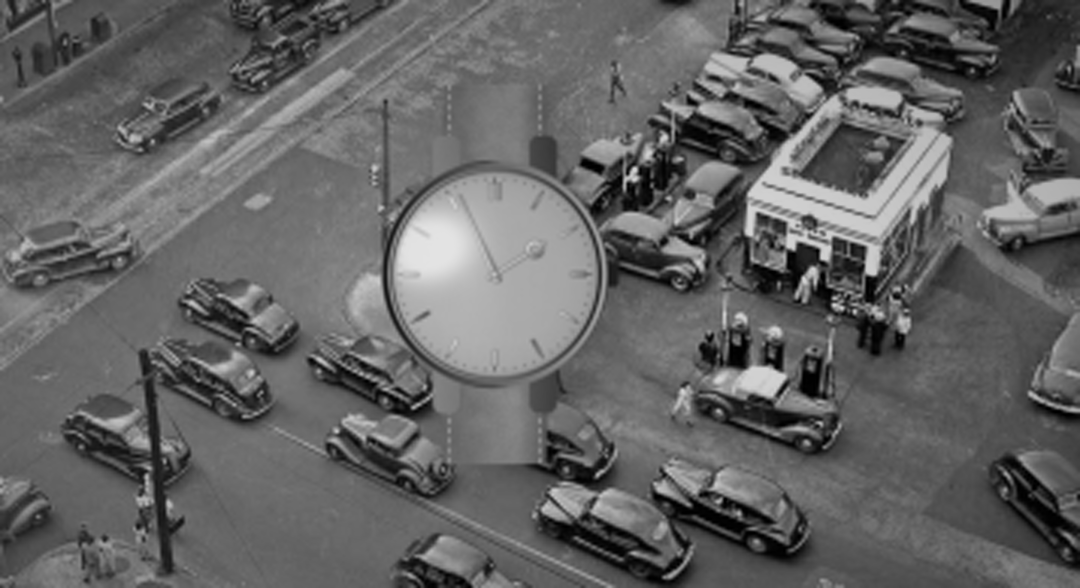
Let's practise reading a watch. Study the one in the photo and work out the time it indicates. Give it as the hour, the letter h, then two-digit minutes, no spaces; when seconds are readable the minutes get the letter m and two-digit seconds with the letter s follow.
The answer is 1h56
